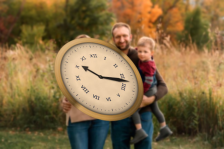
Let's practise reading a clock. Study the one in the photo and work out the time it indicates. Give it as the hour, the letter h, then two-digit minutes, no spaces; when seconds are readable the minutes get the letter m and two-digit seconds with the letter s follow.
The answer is 10h17
